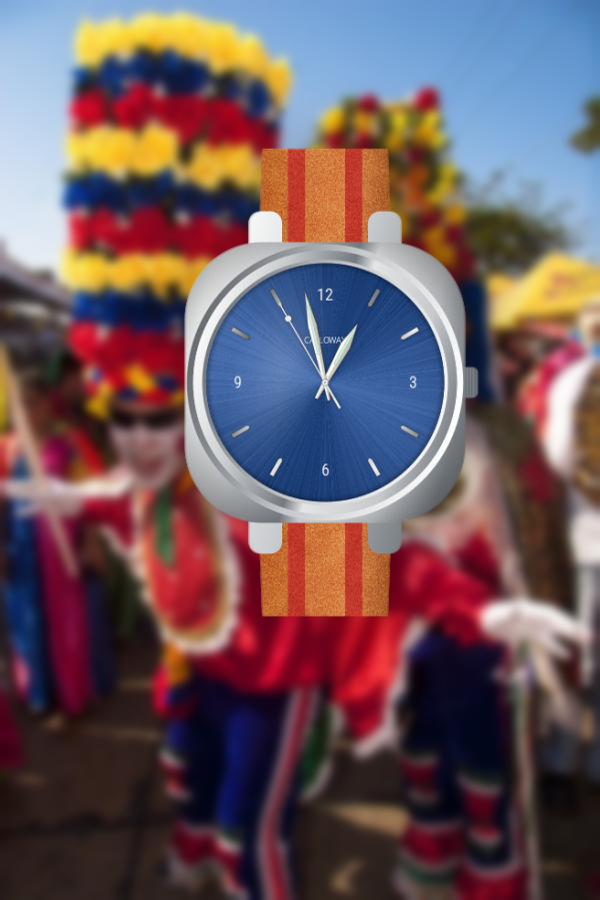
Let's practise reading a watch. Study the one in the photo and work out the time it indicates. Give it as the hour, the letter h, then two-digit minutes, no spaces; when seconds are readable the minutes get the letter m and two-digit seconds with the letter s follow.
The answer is 12h57m55s
